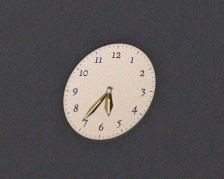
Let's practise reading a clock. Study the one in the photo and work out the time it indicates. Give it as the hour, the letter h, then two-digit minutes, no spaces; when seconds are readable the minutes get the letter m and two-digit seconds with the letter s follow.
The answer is 5h36
